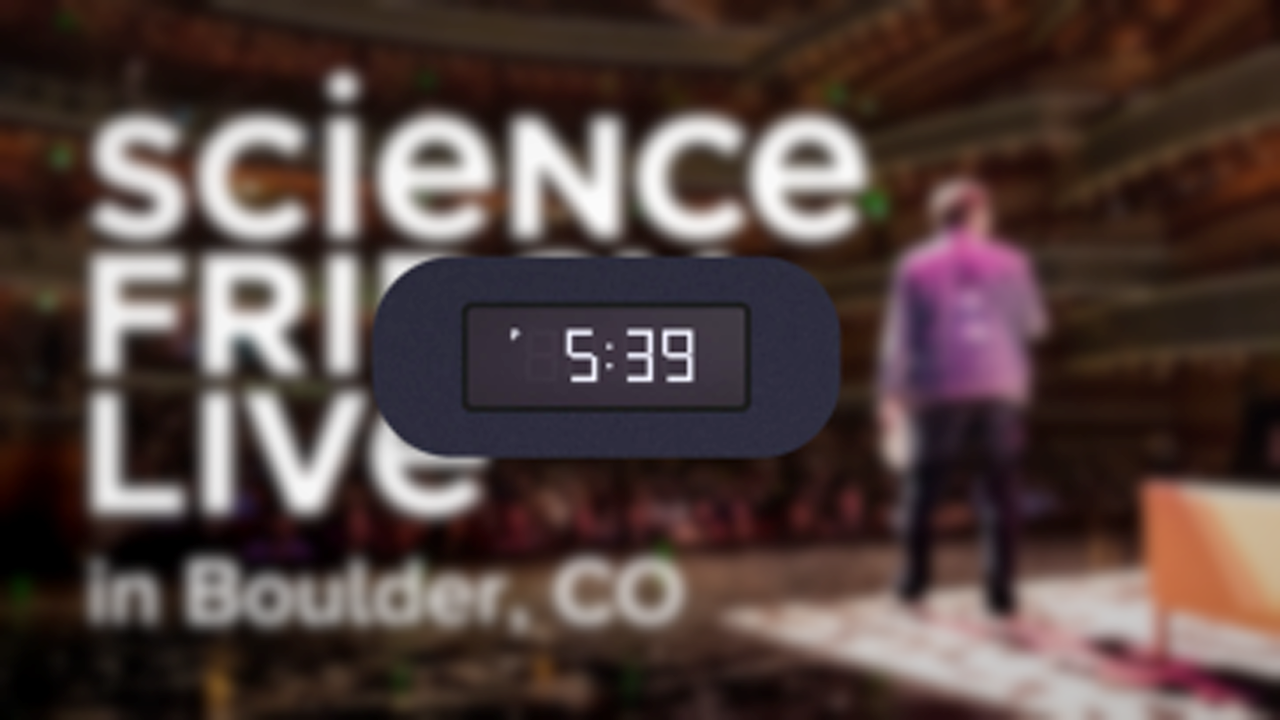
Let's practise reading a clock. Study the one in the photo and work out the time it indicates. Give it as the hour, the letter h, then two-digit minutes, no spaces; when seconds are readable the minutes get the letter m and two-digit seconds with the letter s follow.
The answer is 5h39
